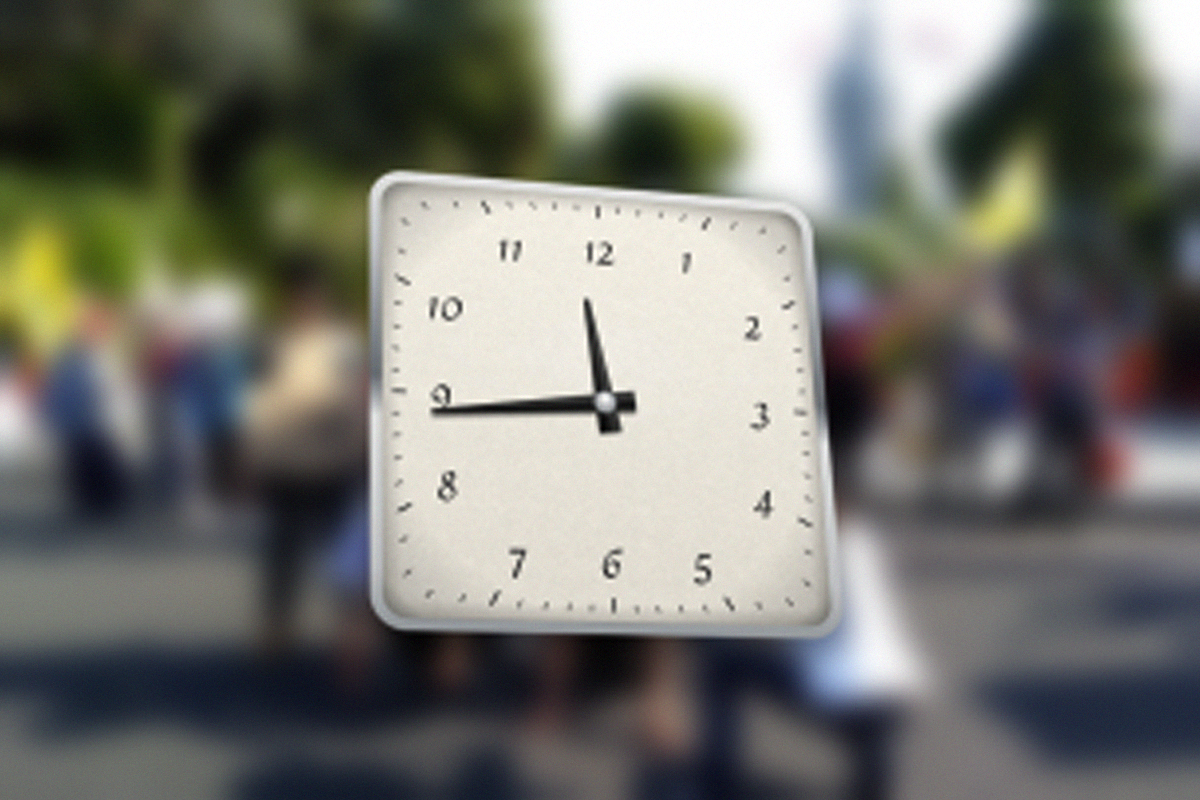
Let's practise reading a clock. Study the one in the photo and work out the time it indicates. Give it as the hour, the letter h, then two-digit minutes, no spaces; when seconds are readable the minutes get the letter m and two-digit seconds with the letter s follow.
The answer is 11h44
